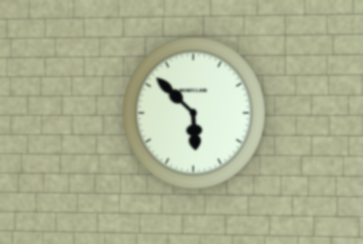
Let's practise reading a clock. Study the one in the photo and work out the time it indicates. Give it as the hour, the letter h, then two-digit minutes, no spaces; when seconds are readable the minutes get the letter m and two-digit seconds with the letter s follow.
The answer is 5h52
